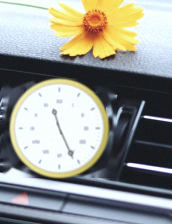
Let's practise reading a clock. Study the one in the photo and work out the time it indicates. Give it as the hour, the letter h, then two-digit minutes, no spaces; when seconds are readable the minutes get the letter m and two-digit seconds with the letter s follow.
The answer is 11h26
